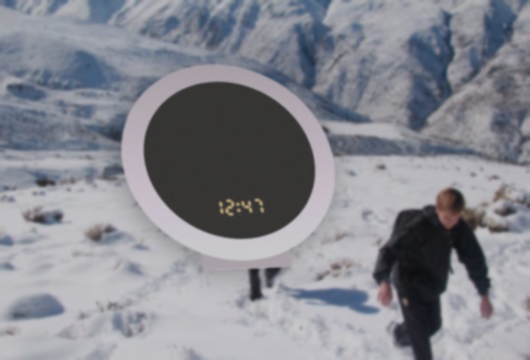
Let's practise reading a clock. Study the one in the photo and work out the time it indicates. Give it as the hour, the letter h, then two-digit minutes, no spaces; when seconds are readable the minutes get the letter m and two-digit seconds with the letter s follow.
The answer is 12h47
